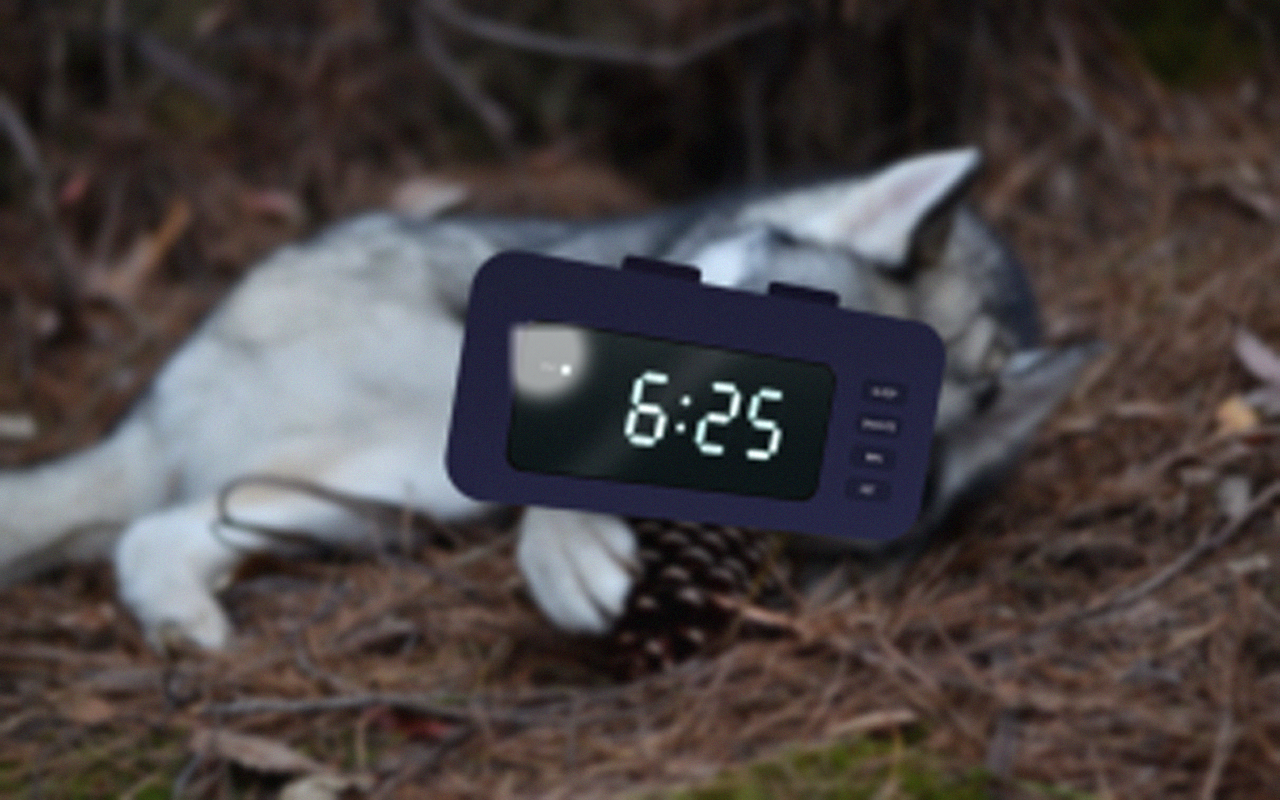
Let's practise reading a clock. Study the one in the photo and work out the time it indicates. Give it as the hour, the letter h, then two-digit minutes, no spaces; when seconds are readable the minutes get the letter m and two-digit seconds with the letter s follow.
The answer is 6h25
